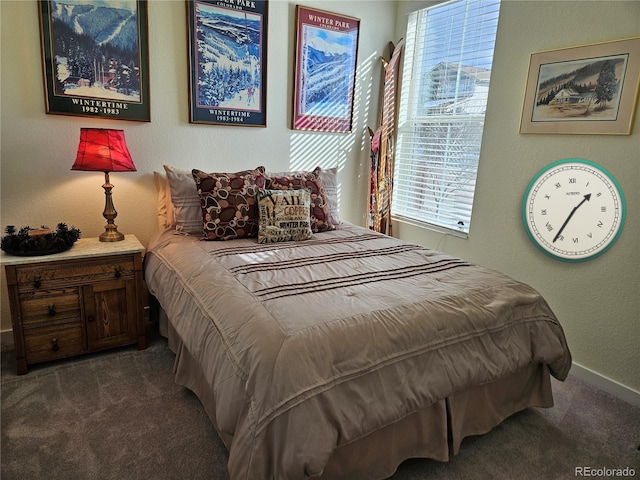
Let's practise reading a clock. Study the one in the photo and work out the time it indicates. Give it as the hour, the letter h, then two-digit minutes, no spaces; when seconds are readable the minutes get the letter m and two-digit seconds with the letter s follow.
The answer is 1h36
